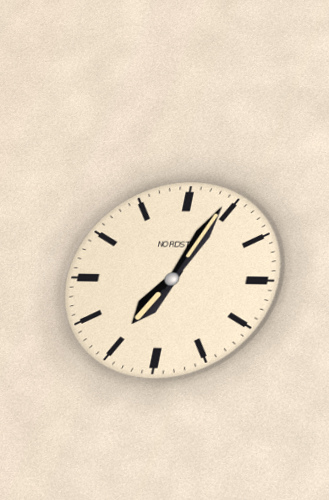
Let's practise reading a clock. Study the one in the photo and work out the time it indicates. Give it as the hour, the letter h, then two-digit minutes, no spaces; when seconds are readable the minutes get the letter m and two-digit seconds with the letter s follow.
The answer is 7h04
